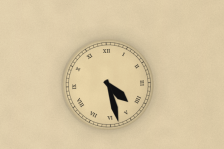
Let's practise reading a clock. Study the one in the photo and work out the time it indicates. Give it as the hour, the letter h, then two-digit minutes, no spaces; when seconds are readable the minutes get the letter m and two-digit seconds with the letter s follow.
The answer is 4h28
